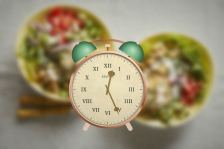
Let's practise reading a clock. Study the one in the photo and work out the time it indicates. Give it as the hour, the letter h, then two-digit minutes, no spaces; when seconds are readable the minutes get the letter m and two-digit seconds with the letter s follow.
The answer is 12h26
